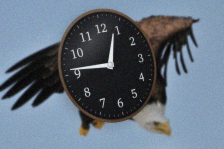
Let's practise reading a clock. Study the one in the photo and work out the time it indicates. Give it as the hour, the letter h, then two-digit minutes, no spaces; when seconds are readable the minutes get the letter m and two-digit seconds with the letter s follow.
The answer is 12h46
